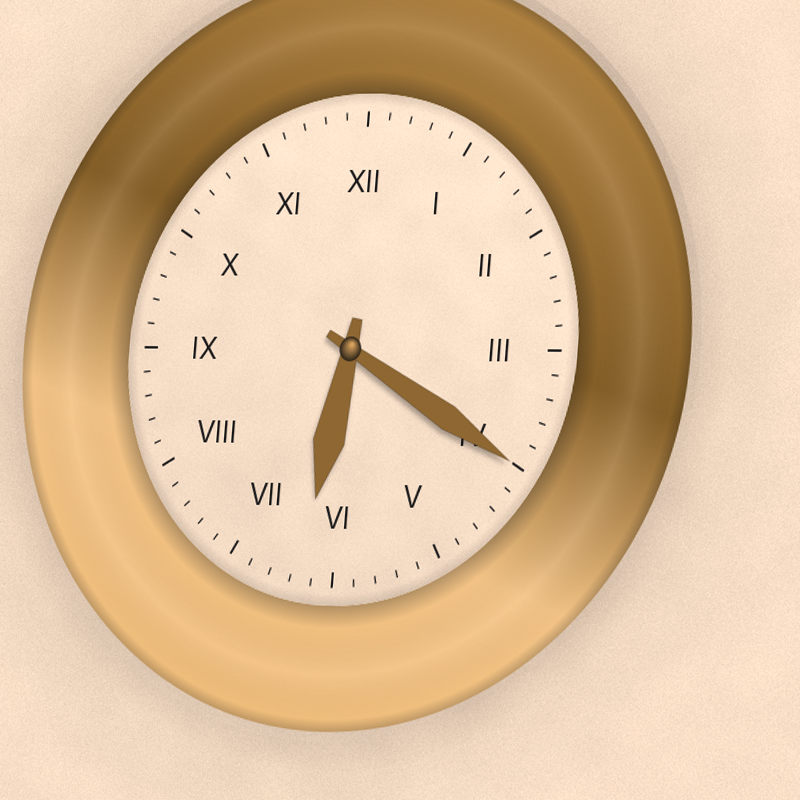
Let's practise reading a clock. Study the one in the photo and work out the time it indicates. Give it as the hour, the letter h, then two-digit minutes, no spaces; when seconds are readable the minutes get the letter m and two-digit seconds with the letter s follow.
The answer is 6h20
